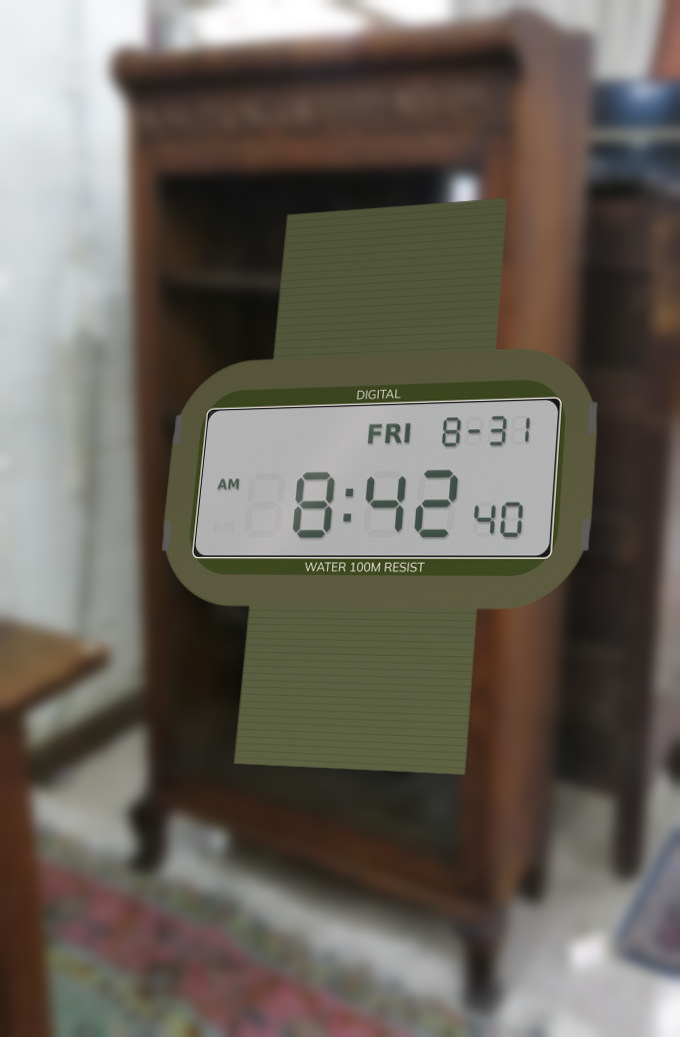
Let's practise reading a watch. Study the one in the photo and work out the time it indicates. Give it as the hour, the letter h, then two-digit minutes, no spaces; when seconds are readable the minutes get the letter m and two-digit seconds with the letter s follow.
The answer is 8h42m40s
